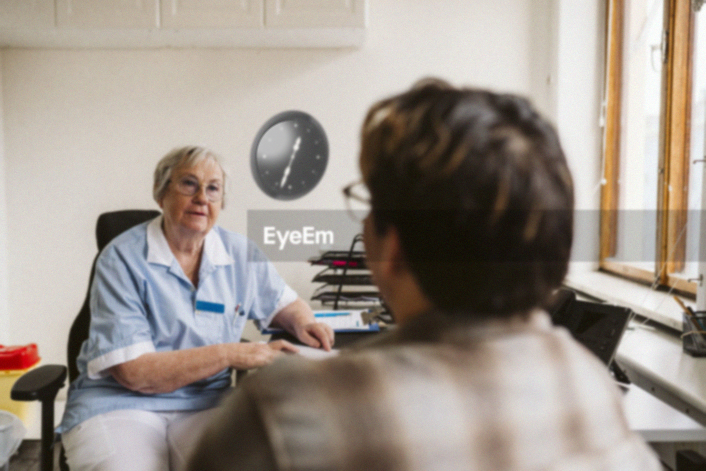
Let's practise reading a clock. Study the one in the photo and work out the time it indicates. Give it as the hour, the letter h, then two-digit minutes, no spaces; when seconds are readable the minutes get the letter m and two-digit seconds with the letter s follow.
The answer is 12h33
